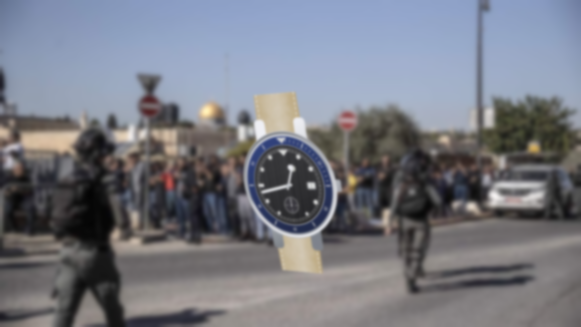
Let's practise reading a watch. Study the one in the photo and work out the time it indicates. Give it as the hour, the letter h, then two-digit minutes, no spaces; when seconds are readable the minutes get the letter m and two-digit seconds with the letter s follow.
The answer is 12h43
